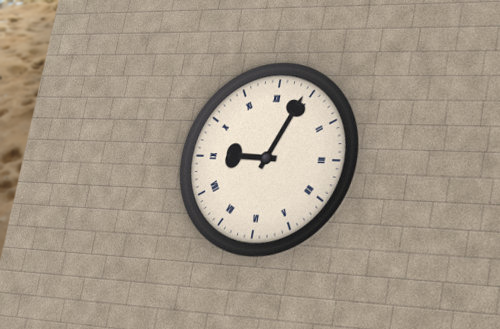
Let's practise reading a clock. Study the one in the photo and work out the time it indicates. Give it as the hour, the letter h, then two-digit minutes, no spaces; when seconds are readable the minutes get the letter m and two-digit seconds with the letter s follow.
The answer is 9h04
